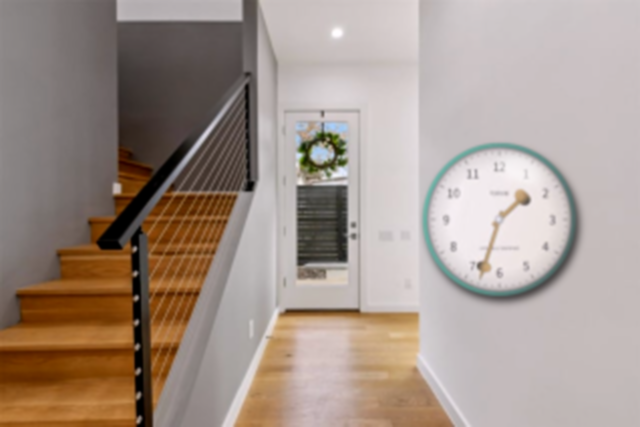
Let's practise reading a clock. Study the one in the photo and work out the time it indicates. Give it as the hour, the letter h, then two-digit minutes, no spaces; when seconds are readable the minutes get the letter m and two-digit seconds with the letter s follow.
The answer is 1h33
